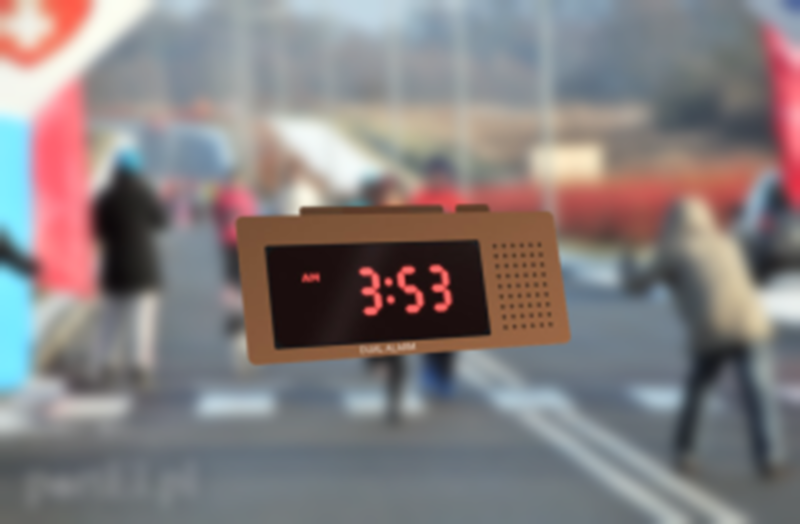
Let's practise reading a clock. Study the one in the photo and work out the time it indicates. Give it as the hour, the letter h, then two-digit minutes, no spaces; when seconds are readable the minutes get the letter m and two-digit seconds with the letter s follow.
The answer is 3h53
